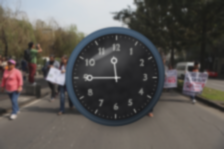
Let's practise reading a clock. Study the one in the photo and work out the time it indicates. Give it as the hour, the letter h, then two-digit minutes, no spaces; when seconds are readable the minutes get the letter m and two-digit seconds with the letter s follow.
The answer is 11h45
